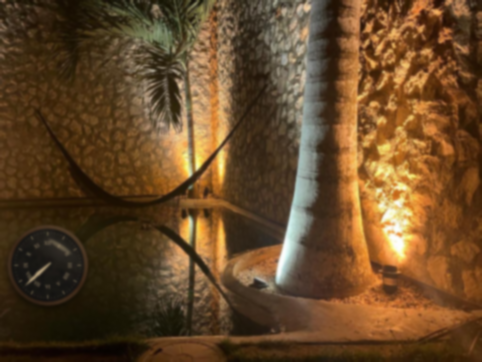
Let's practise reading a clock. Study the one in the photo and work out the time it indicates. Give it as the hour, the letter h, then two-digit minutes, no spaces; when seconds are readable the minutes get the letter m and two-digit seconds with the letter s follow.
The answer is 7h38
